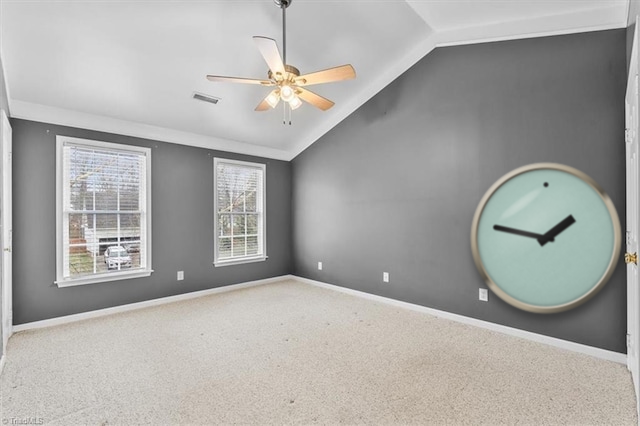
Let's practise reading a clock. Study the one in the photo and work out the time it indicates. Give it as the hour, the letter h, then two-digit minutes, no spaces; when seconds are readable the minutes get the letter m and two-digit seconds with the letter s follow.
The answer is 1h47
